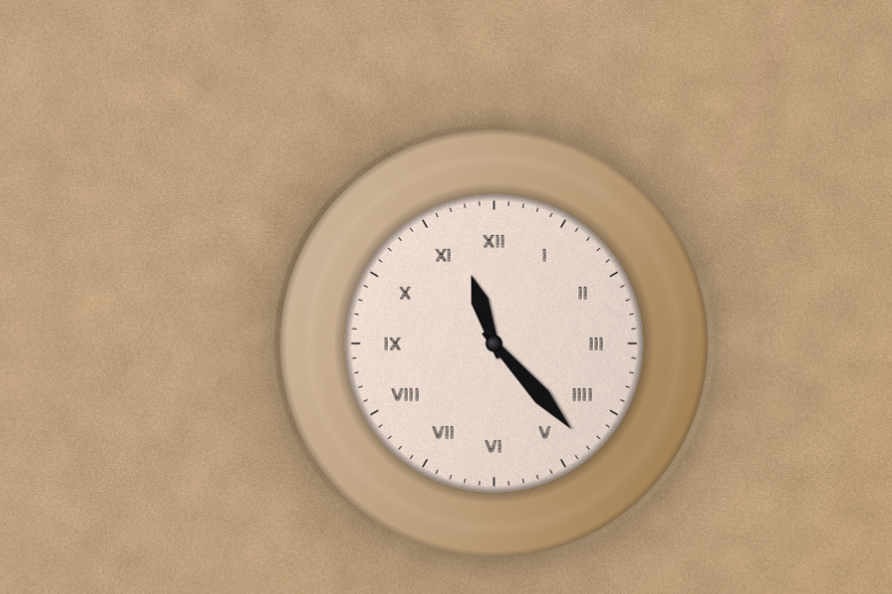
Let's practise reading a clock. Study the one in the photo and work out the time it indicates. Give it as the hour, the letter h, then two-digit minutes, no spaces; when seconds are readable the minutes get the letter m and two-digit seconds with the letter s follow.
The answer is 11h23
